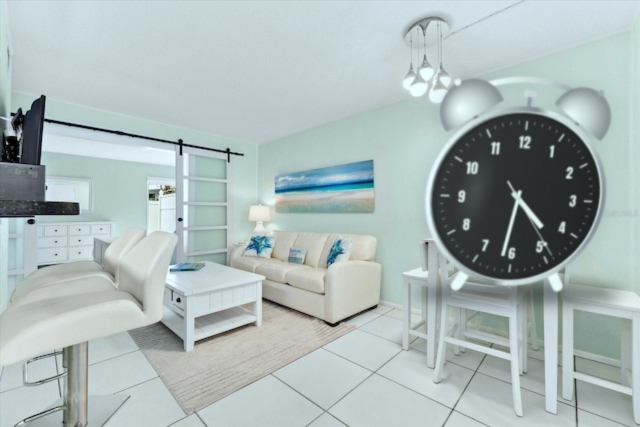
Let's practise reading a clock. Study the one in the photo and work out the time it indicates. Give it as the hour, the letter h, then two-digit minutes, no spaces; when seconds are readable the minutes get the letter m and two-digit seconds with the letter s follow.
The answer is 4h31m24s
